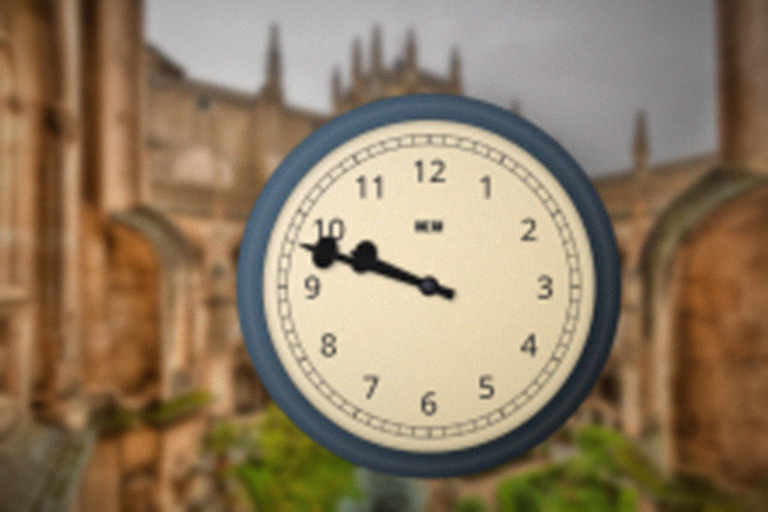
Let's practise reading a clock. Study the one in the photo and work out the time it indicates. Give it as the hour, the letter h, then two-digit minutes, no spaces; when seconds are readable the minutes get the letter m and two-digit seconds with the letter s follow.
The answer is 9h48
